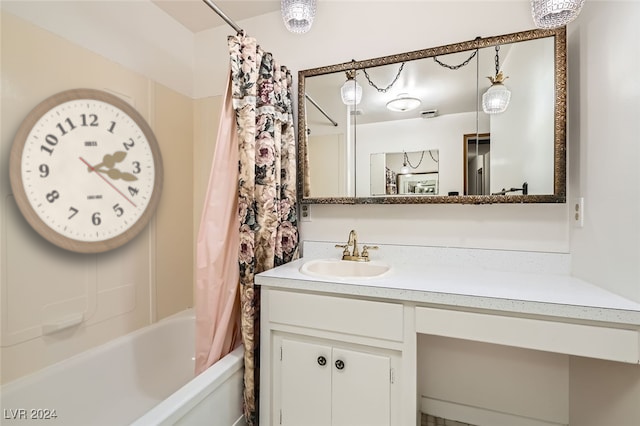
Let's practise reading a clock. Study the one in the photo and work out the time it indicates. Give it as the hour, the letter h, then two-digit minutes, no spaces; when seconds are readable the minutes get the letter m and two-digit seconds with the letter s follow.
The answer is 2h17m22s
